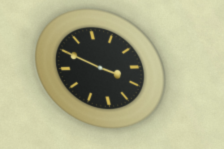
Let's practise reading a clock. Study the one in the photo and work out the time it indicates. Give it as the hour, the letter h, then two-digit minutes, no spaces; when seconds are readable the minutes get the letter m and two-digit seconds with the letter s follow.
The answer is 3h50
